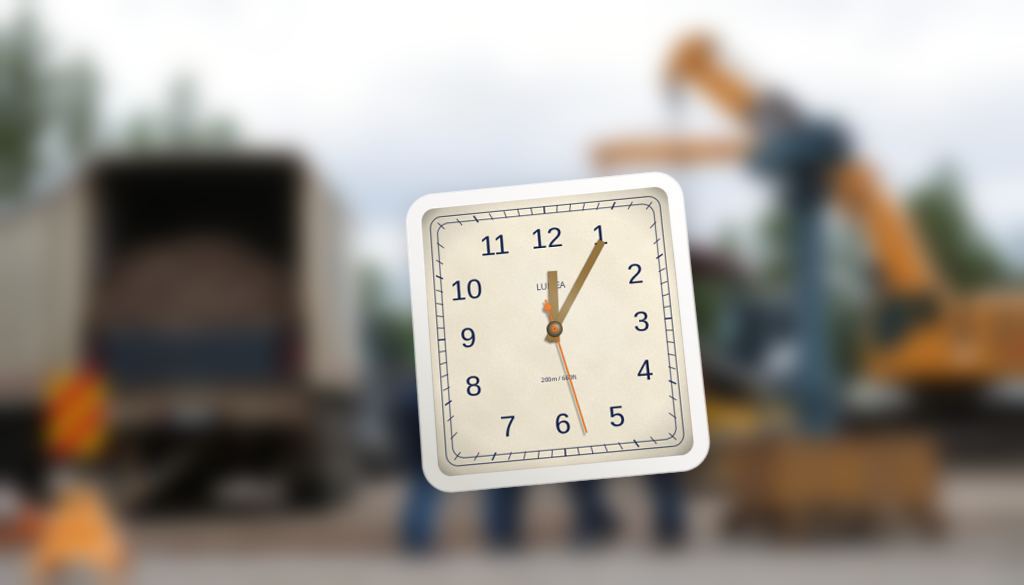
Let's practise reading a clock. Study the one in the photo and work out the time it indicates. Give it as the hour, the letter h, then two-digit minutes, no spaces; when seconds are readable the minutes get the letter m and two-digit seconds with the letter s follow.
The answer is 12h05m28s
